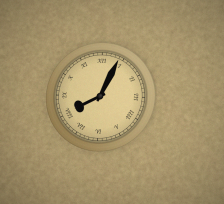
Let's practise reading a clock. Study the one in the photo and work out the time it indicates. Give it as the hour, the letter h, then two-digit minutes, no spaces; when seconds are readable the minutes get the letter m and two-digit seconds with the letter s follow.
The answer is 8h04
